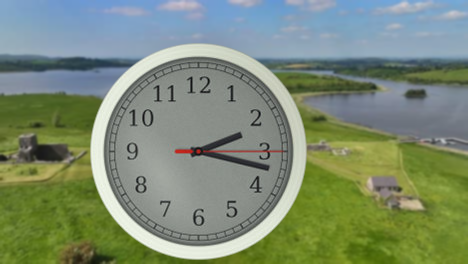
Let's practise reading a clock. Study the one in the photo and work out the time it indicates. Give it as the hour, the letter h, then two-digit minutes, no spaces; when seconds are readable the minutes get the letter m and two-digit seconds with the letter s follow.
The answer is 2h17m15s
